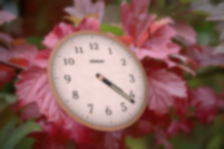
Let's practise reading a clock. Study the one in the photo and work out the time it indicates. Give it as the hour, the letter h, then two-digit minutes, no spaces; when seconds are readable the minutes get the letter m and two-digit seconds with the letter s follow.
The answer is 4h22
